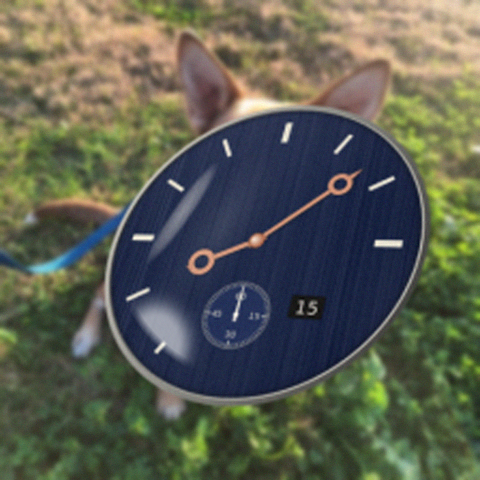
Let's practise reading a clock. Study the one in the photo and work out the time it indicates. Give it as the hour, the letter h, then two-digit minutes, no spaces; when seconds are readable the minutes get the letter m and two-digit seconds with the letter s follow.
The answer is 8h08
